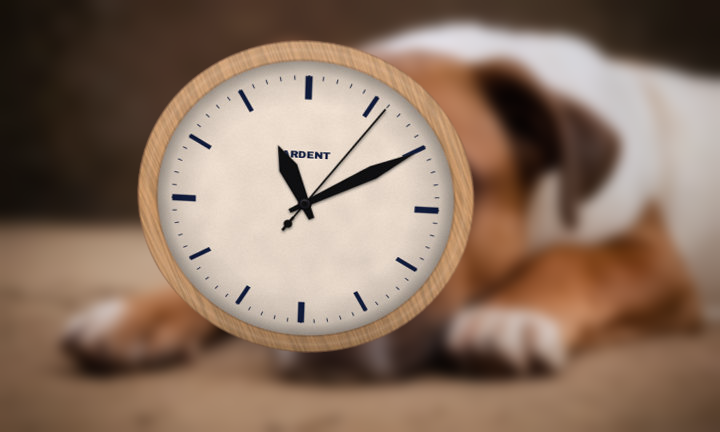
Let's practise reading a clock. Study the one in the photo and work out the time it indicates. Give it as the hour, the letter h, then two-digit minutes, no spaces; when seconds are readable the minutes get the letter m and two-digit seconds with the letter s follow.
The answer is 11h10m06s
